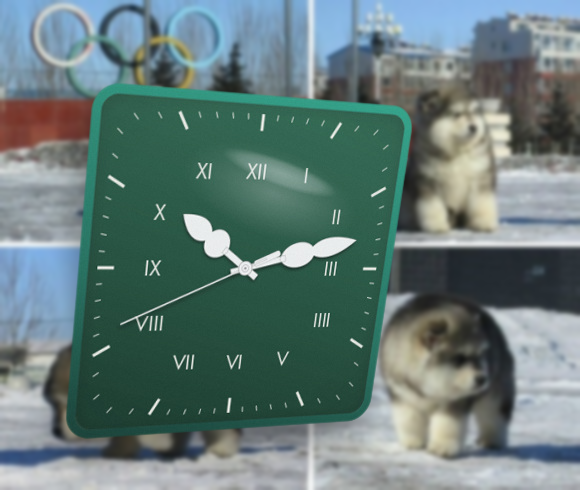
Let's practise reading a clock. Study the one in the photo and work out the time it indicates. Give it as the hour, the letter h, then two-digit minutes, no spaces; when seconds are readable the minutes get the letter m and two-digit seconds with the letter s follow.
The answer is 10h12m41s
